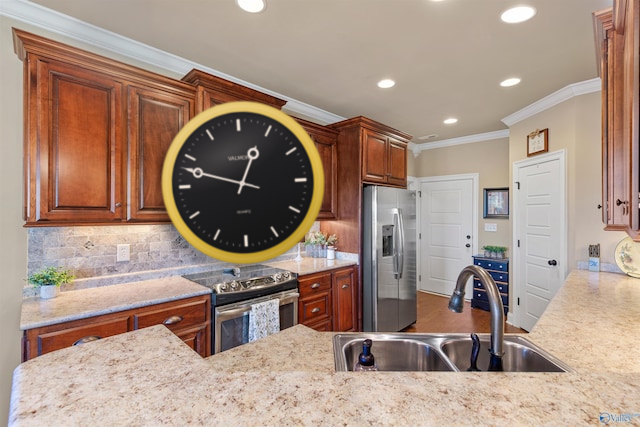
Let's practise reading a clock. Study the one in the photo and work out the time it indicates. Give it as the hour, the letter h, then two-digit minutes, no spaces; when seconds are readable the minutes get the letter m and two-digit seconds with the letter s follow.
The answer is 12h47m48s
